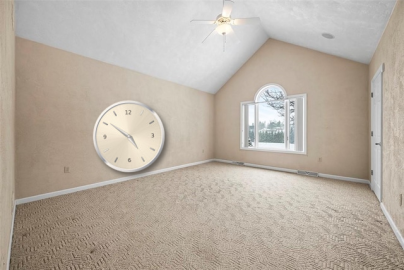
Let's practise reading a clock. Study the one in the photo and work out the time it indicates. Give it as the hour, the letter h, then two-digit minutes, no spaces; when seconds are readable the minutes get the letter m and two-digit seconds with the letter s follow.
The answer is 4h51
